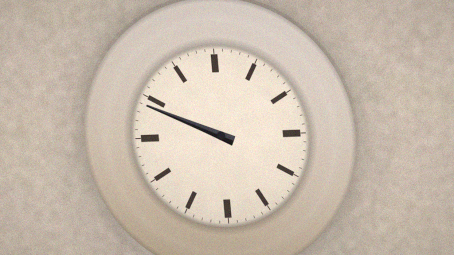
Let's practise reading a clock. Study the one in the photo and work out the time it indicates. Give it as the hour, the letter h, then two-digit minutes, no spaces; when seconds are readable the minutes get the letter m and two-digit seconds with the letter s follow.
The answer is 9h49
